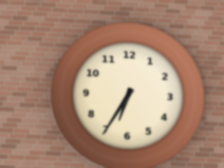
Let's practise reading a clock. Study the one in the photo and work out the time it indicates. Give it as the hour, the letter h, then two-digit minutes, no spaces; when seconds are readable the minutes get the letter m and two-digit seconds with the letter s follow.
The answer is 6h35
